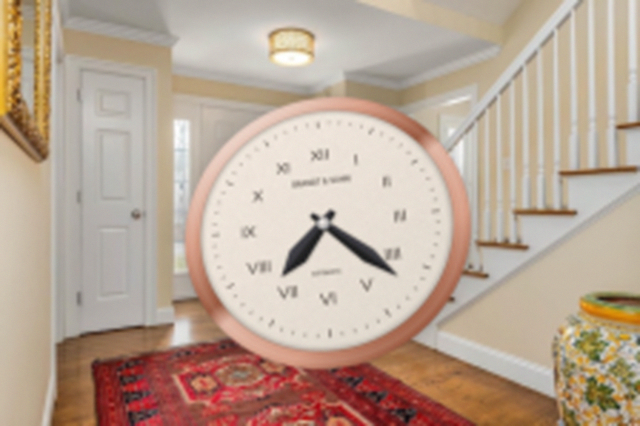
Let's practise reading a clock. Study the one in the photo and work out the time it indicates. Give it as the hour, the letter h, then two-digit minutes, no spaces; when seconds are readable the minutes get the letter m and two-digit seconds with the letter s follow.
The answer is 7h22
